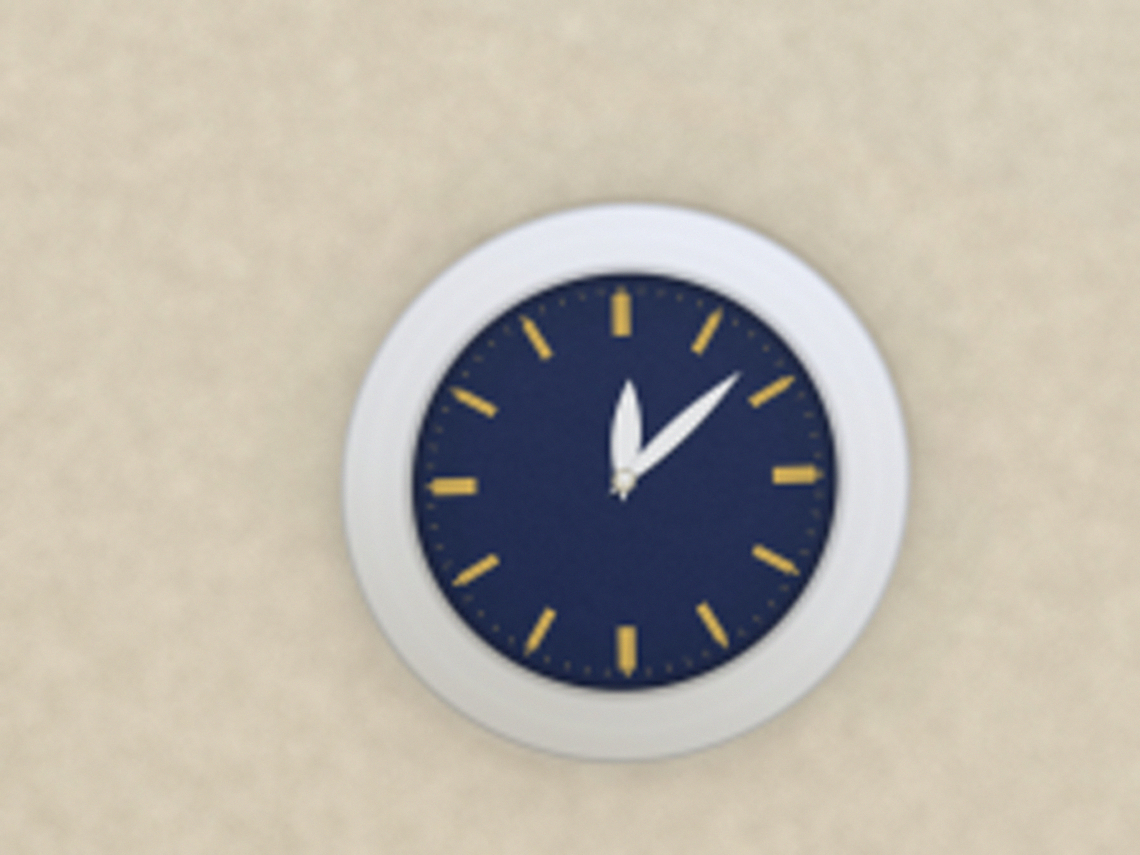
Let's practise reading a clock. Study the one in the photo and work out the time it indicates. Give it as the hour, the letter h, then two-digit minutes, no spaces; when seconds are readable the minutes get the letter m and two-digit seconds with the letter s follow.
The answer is 12h08
